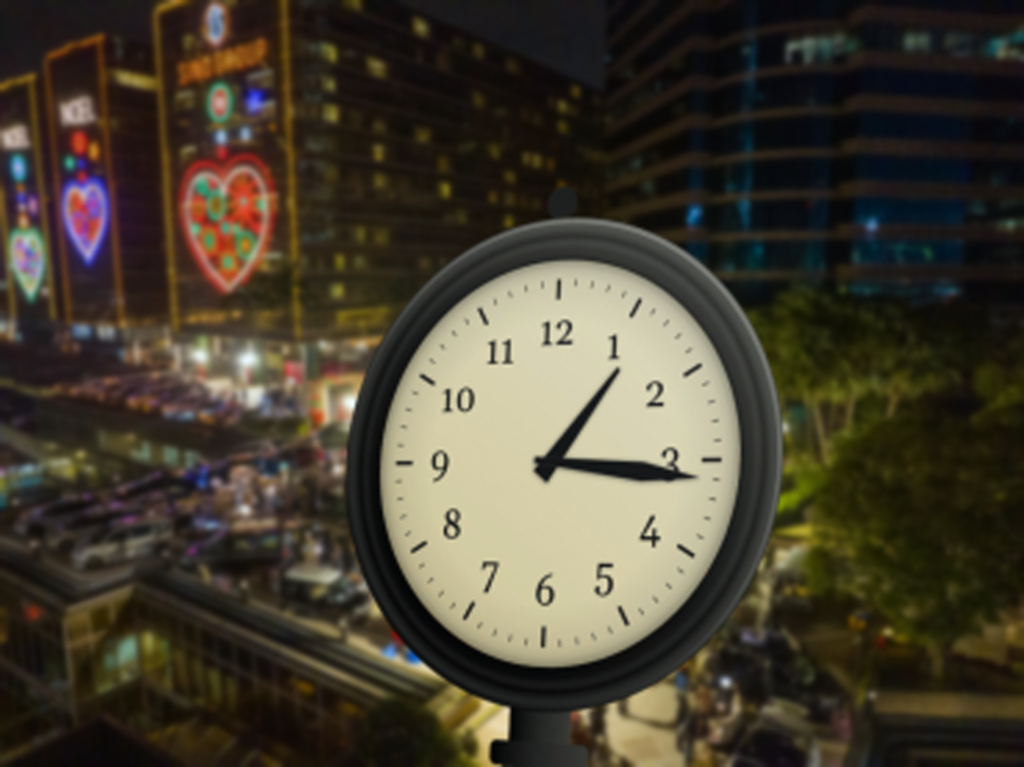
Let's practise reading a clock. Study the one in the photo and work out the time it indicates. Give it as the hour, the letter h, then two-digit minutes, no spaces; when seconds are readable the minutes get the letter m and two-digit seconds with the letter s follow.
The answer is 1h16
